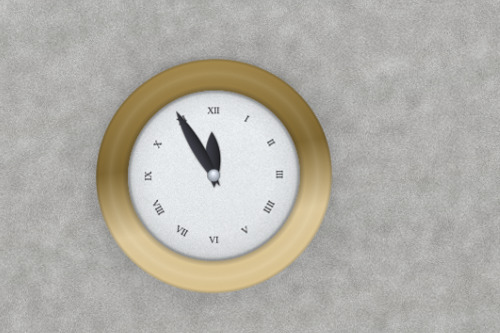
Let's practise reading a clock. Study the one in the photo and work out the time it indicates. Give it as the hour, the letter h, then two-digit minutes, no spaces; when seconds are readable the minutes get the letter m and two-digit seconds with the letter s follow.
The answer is 11h55
